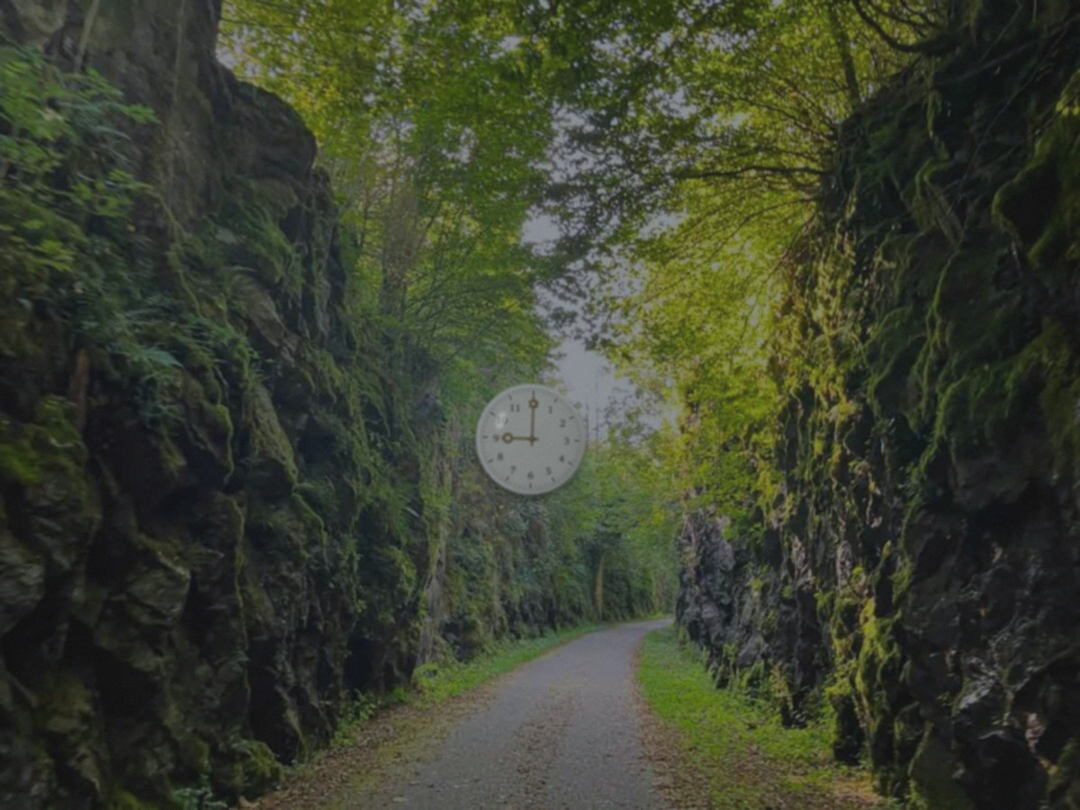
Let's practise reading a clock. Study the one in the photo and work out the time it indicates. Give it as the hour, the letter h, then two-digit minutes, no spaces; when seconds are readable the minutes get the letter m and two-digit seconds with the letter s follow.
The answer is 9h00
